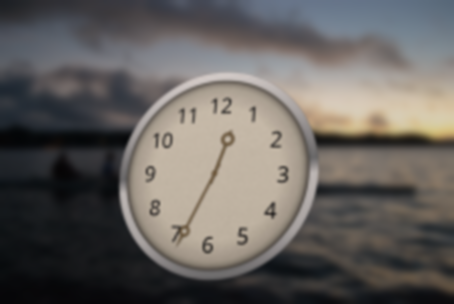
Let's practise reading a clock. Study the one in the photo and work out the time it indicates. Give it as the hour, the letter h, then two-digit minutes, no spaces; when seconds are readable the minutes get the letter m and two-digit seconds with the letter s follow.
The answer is 12h34
